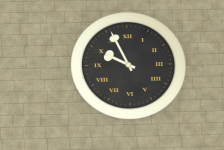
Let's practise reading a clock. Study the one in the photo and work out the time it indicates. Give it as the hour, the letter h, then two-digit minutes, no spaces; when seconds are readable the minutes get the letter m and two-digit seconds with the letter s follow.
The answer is 9h56
